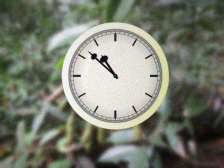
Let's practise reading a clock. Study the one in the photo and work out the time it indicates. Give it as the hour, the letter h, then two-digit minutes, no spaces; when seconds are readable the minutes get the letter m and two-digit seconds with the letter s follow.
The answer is 10h52
